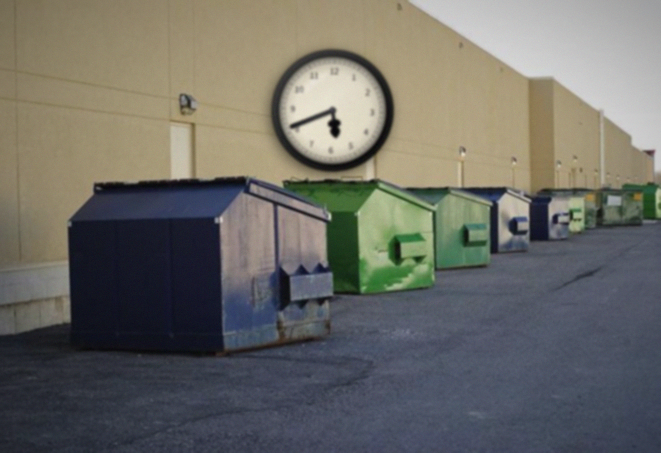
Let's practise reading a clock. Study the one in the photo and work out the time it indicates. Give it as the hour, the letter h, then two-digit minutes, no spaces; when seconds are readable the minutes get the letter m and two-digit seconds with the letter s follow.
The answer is 5h41
